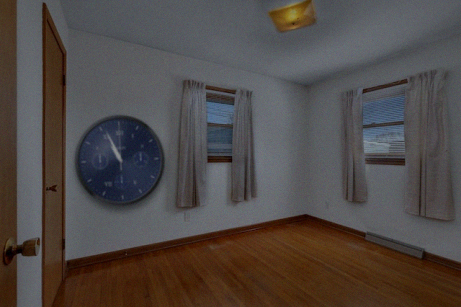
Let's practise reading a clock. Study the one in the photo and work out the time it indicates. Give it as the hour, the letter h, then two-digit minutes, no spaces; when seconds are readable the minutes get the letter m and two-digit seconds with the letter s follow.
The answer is 10h56
